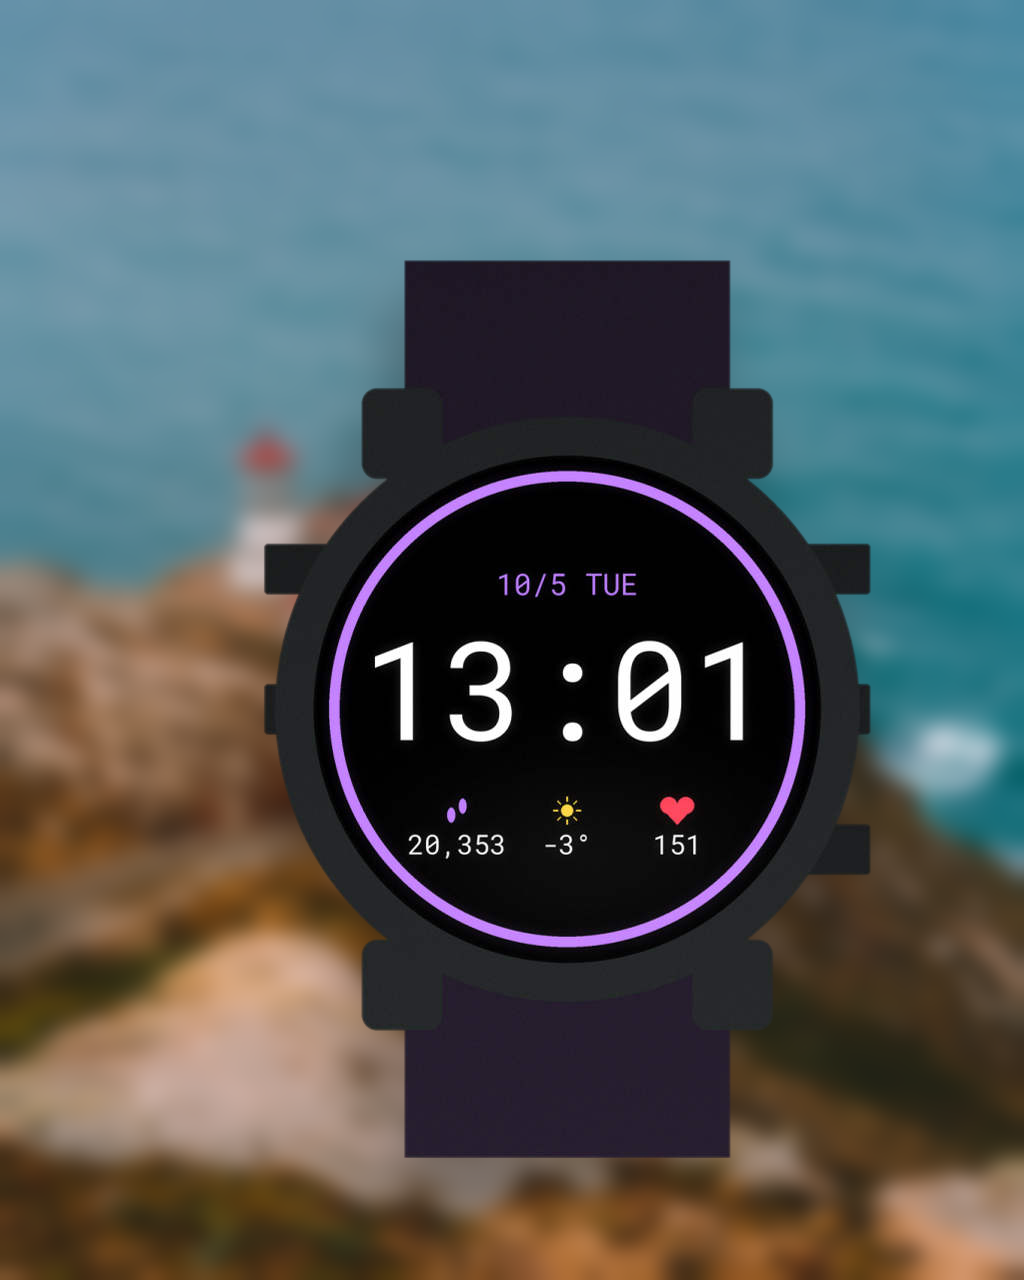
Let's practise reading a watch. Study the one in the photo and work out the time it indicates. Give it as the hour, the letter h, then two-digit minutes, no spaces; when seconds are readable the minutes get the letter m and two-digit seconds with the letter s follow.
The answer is 13h01
